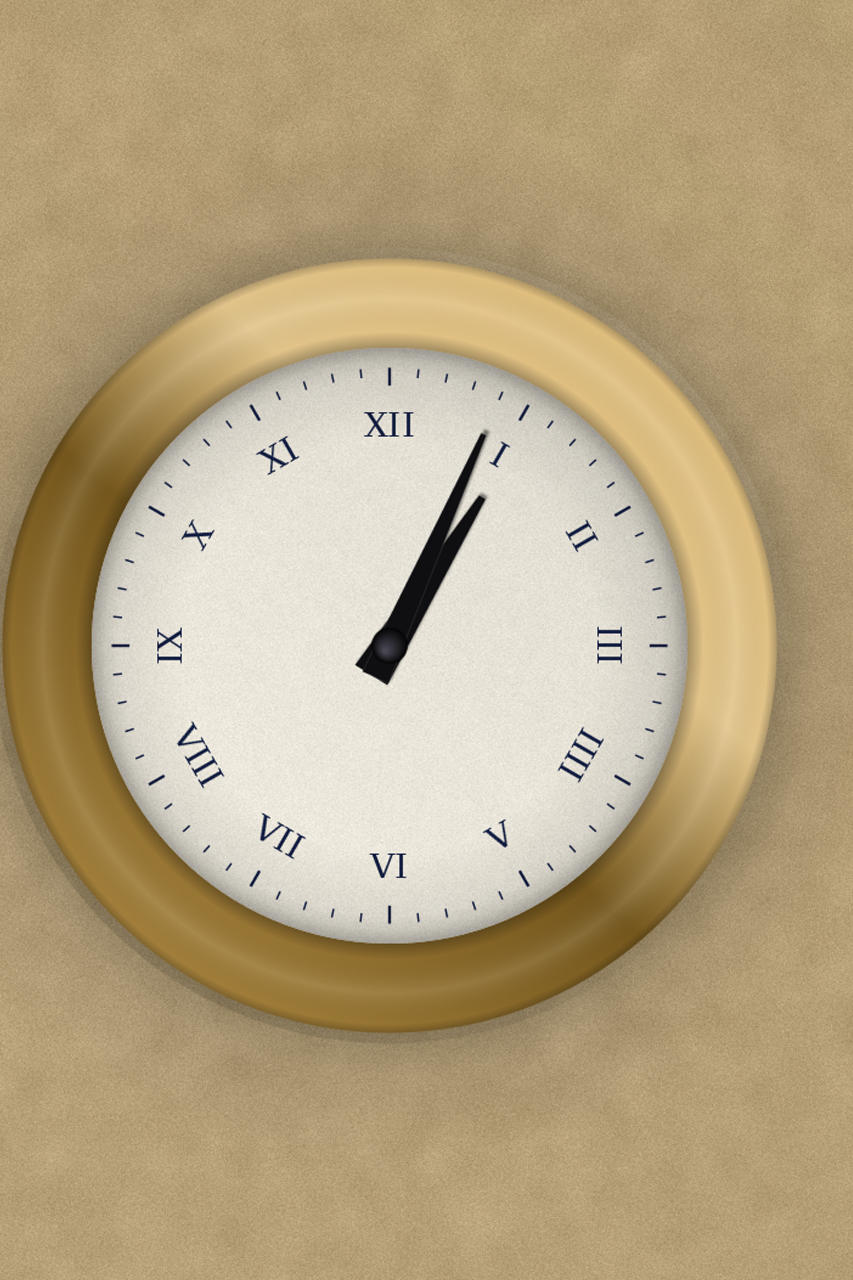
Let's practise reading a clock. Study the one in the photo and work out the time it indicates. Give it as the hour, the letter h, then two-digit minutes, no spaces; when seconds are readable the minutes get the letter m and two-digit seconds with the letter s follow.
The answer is 1h04
